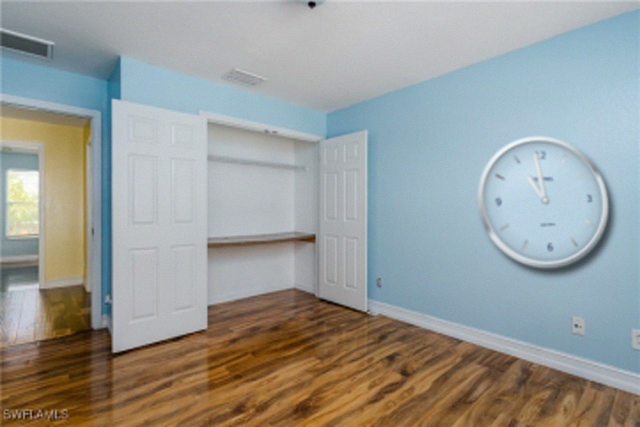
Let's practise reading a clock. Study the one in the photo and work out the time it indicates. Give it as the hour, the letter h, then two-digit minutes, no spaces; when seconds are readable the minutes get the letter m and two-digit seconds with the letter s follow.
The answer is 10h59
